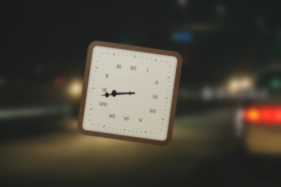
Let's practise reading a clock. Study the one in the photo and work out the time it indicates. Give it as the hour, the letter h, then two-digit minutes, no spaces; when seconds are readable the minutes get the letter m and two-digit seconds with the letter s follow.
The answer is 8h43
